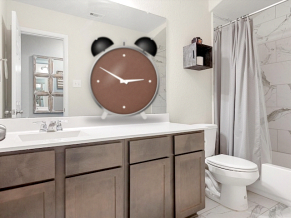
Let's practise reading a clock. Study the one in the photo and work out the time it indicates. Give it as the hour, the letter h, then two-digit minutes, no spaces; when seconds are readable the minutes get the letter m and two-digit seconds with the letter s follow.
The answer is 2h50
